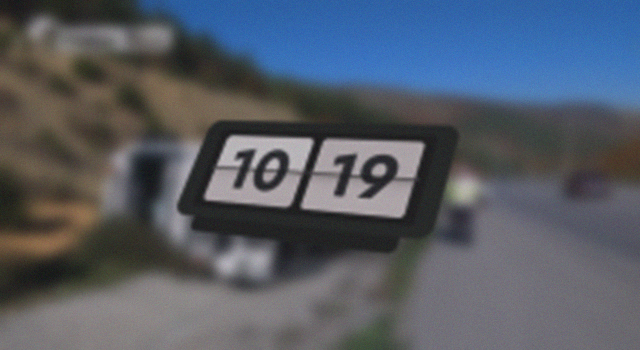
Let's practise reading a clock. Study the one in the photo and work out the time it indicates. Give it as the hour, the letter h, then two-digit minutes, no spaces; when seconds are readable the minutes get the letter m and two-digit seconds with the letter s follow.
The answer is 10h19
